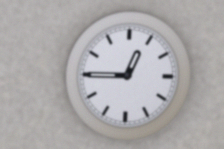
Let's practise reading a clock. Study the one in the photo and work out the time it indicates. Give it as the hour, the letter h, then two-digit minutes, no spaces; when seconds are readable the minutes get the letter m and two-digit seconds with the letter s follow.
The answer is 12h45
